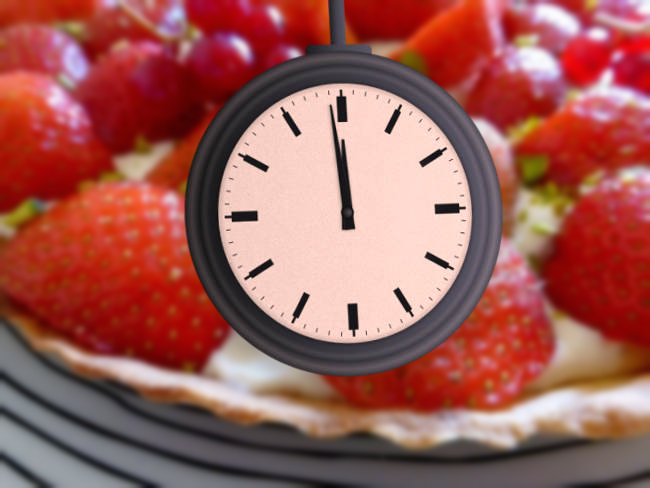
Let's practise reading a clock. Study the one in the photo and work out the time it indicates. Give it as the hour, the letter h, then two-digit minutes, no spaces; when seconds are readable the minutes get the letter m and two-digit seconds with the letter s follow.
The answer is 11h59
